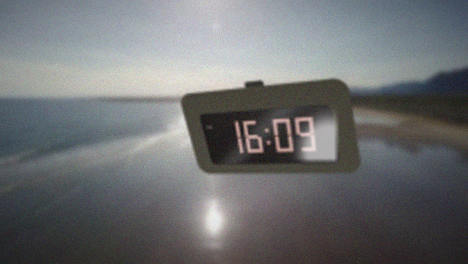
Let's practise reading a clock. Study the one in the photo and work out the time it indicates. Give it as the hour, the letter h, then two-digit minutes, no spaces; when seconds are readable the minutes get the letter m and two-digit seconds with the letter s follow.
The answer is 16h09
